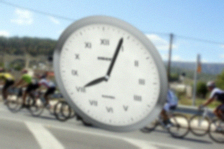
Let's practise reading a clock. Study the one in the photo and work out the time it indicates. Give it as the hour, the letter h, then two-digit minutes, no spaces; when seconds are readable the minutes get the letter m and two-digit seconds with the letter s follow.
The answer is 8h04
